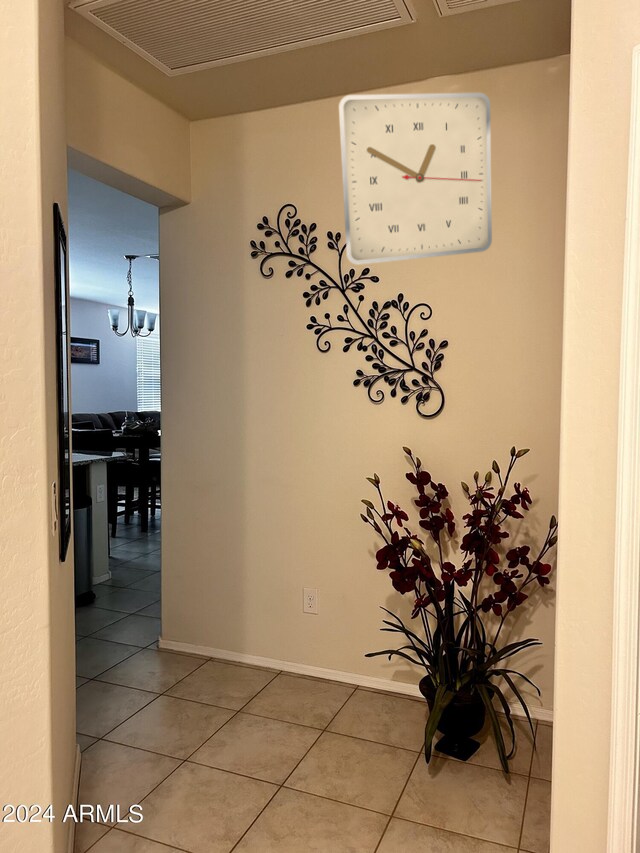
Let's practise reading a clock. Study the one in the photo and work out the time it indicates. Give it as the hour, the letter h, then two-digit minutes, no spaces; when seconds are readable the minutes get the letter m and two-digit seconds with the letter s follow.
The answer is 12h50m16s
